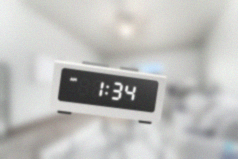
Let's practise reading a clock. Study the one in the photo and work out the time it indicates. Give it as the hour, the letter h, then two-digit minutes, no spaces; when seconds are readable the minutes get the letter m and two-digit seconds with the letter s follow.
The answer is 1h34
